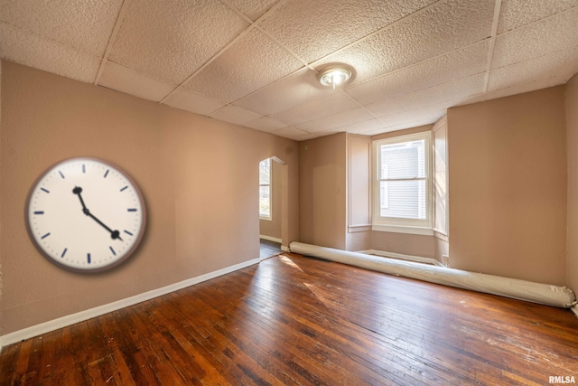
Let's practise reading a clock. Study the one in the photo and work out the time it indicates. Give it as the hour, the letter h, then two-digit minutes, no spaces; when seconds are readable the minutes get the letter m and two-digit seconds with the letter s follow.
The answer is 11h22
